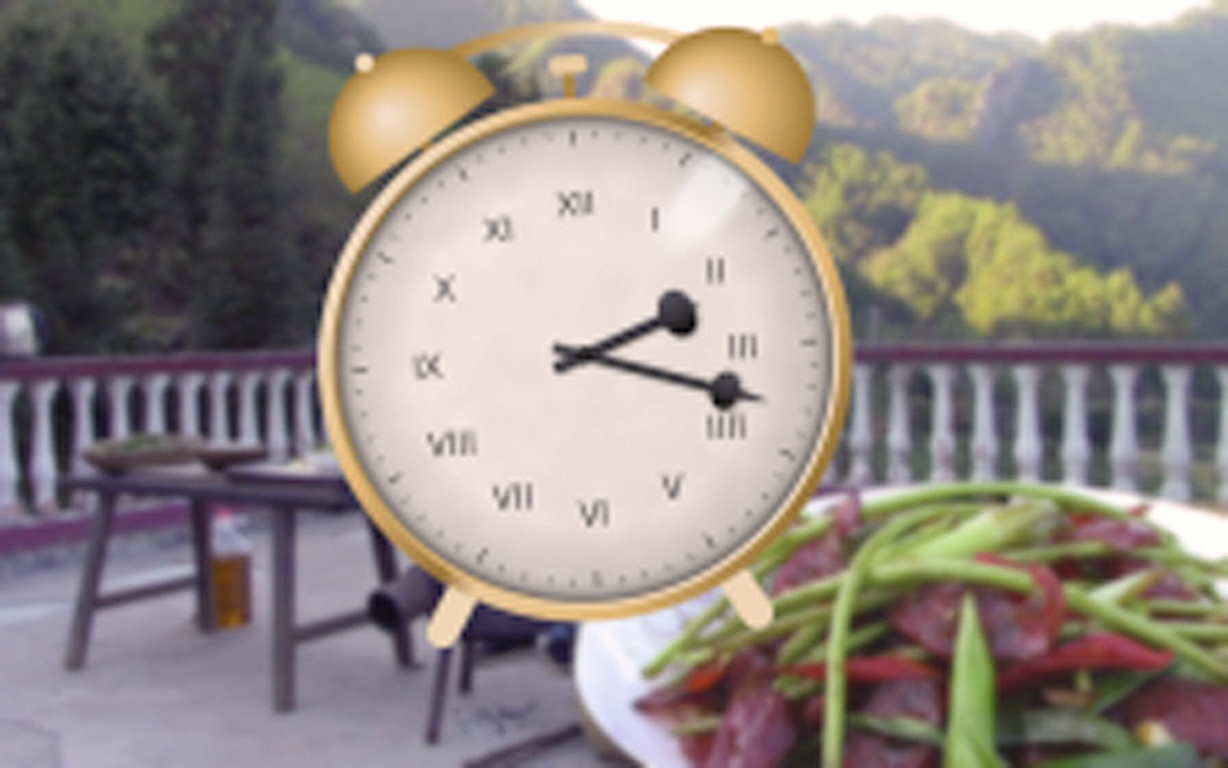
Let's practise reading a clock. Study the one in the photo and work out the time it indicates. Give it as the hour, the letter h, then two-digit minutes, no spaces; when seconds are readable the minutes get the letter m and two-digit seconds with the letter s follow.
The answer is 2h18
